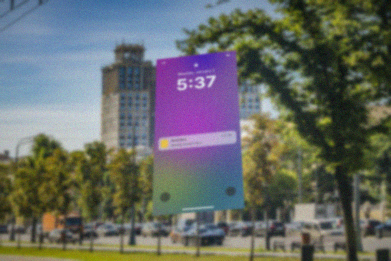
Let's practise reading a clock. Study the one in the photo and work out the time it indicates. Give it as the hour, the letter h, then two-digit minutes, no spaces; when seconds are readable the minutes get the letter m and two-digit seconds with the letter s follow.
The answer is 5h37
